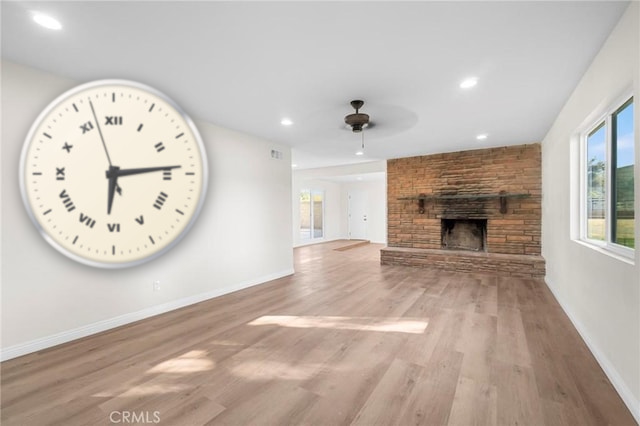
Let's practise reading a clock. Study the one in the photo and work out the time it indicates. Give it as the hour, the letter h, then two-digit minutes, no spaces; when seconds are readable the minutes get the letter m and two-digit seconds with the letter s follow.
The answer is 6h13m57s
